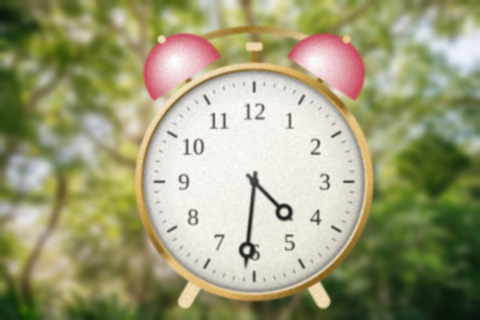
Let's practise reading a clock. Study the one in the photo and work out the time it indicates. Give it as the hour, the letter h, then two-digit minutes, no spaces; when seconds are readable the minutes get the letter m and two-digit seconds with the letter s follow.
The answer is 4h31
